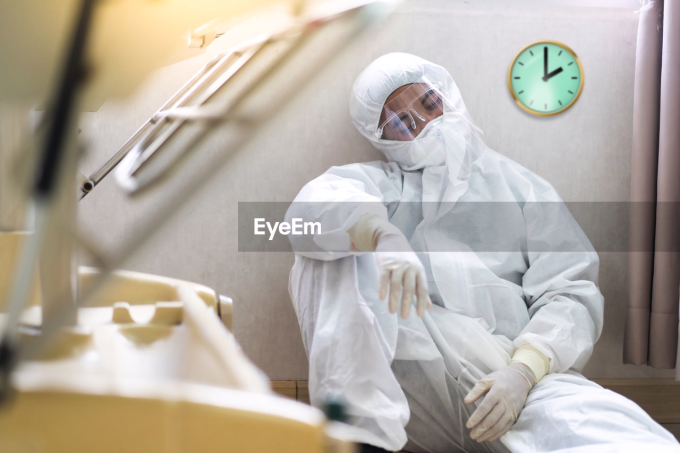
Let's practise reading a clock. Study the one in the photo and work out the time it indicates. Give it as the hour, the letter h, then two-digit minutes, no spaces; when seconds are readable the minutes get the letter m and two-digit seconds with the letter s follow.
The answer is 2h00
